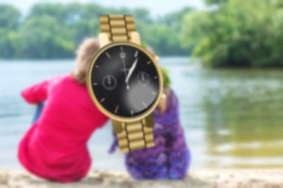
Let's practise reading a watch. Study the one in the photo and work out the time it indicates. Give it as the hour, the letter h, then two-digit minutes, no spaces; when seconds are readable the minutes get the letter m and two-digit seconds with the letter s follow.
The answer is 1h06
